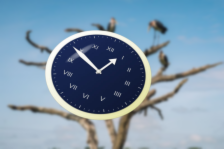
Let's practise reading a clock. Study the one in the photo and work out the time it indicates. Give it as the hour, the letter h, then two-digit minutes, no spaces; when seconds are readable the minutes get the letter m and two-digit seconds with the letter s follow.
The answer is 12h49
